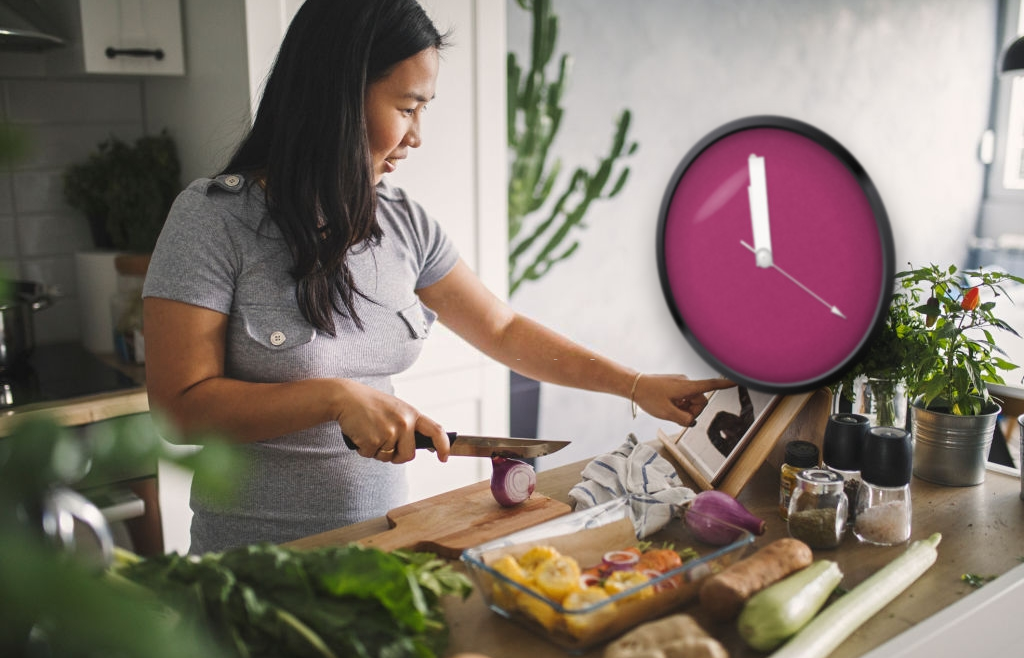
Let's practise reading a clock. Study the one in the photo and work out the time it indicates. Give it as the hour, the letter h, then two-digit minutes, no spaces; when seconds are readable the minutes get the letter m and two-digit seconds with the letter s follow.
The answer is 12h00m21s
